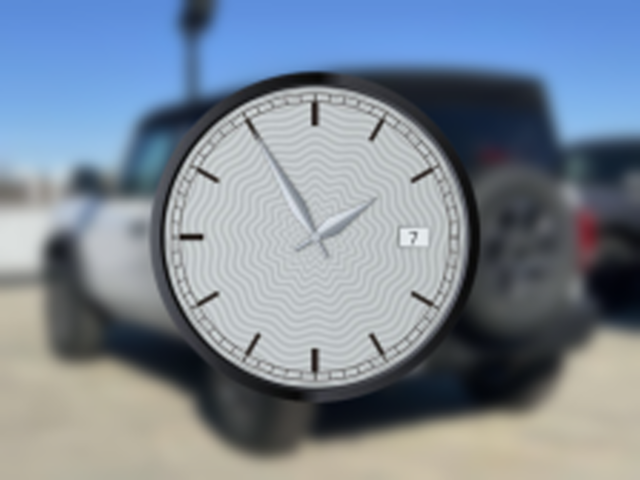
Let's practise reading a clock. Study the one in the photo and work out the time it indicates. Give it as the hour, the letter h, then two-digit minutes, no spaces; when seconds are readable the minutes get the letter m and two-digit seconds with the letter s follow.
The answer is 1h55
